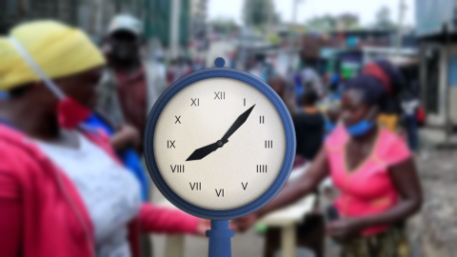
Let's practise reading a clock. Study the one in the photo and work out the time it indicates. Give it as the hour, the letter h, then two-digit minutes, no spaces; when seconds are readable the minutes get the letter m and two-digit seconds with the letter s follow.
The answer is 8h07
